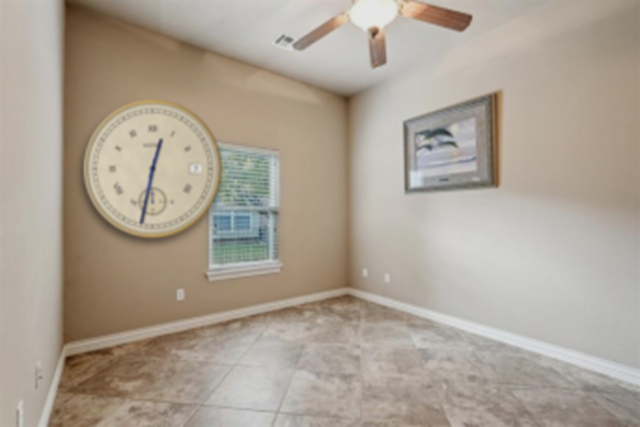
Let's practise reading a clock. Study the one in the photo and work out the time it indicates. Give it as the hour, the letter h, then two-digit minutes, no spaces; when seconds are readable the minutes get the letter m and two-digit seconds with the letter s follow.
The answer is 12h32
